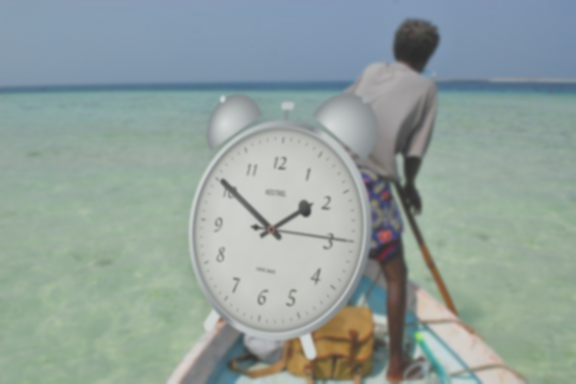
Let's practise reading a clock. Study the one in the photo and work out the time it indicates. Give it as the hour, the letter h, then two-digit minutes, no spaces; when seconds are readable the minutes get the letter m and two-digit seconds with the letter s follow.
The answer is 1h50m15s
